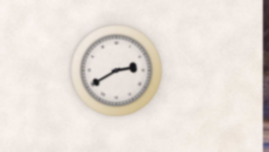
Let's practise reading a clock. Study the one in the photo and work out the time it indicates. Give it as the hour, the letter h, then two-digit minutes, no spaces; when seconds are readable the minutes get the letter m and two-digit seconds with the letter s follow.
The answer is 2h40
